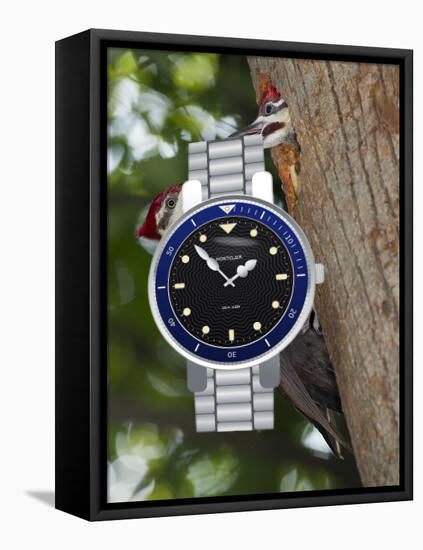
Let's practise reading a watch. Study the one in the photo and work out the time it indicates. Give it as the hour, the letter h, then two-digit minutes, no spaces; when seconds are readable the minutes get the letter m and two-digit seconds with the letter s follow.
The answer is 1h53
